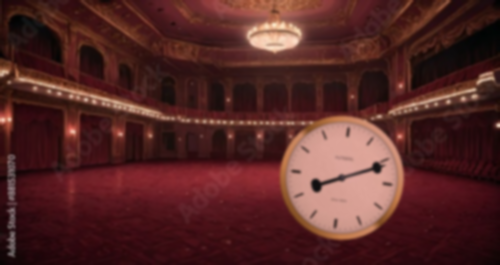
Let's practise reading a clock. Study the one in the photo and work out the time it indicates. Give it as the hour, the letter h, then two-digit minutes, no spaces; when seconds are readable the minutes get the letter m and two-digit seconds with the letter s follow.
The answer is 8h11
